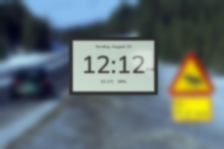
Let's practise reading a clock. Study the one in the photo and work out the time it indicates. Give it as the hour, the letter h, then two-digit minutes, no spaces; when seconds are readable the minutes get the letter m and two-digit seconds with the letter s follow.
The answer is 12h12
